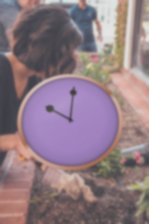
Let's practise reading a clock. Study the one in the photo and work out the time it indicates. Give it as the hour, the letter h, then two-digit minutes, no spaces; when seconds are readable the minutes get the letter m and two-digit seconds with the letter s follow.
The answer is 10h01
